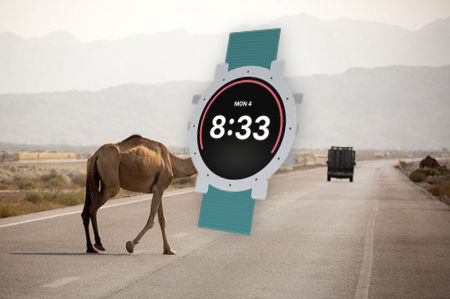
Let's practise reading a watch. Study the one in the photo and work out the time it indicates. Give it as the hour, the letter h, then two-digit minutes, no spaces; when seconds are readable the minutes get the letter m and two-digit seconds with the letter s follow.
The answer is 8h33
